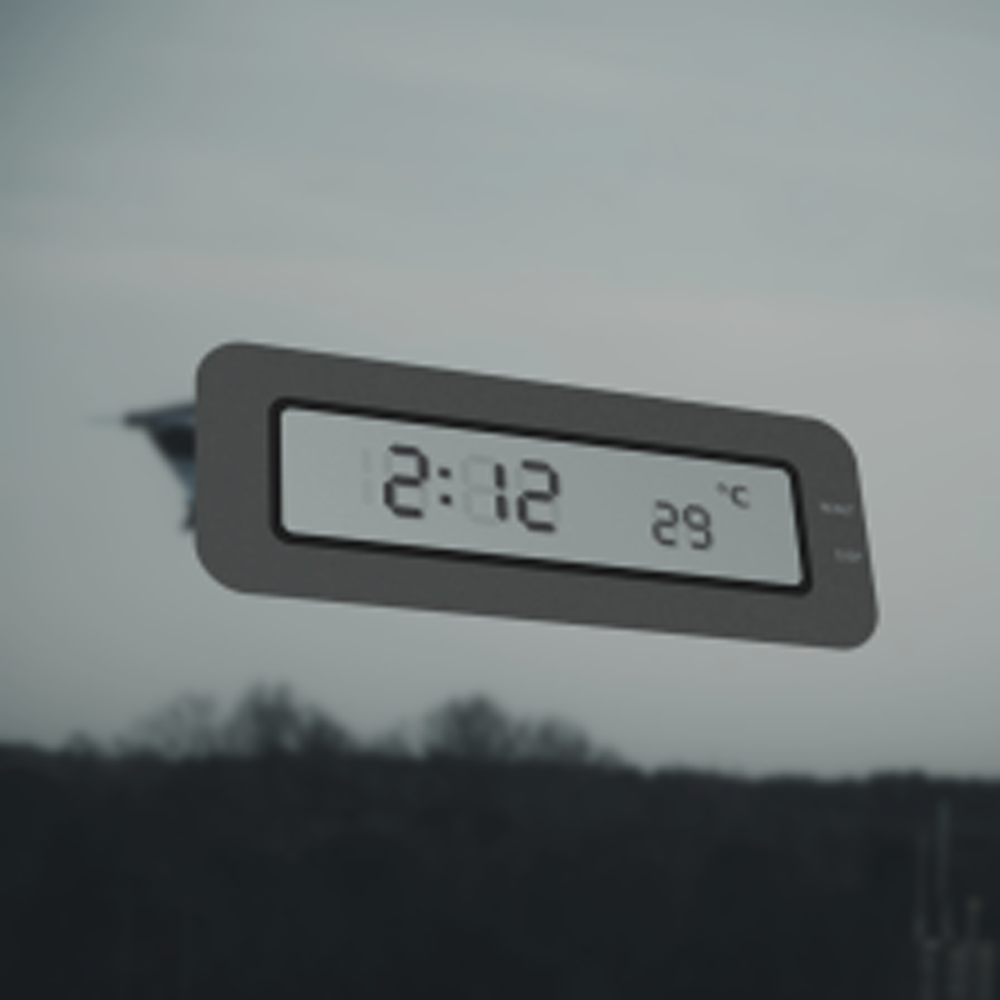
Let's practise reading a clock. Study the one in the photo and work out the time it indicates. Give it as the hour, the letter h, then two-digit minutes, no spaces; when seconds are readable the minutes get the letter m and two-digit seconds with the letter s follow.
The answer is 2h12
